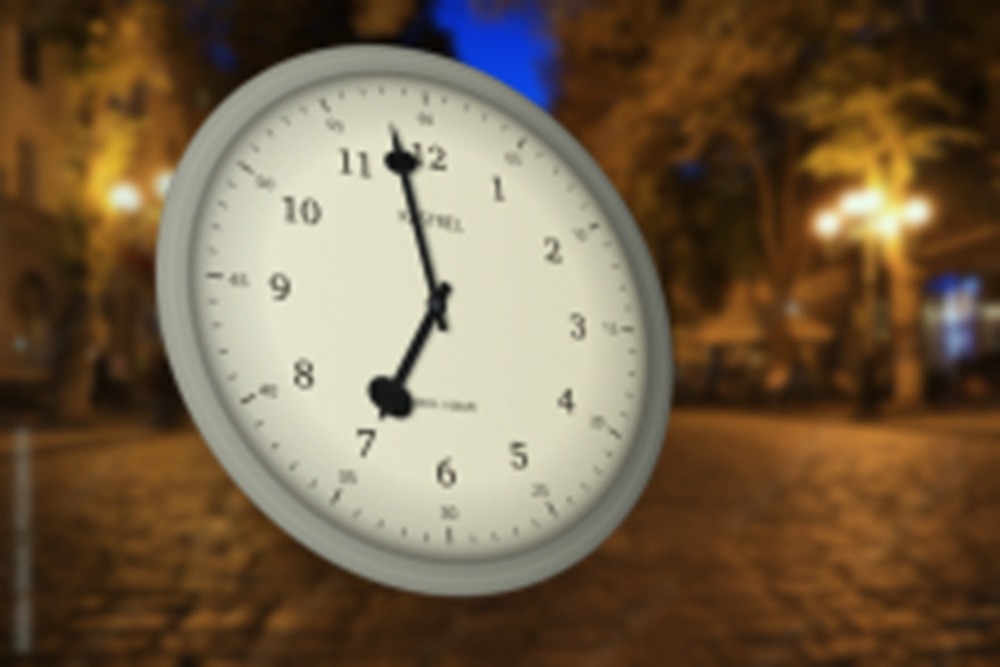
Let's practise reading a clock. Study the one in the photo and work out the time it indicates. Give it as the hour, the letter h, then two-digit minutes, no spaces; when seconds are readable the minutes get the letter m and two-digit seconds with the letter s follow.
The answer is 6h58
